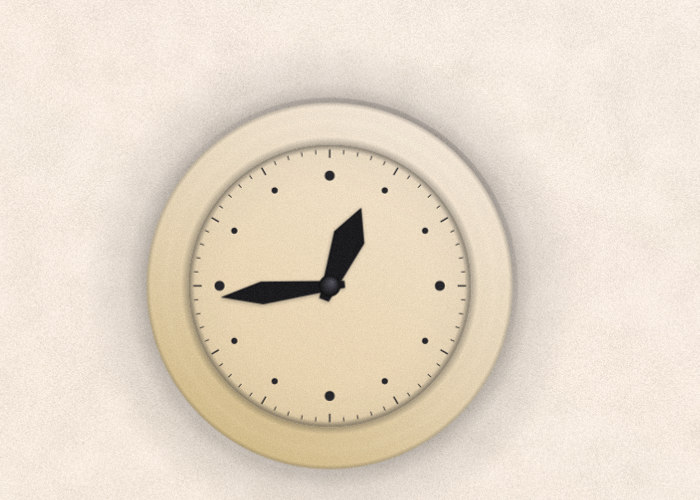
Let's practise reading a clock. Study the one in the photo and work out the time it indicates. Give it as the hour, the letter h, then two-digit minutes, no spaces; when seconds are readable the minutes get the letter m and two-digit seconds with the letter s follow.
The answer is 12h44
